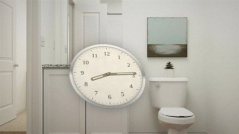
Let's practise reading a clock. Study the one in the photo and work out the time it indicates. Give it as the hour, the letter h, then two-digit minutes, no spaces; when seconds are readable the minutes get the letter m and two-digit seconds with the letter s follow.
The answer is 8h14
